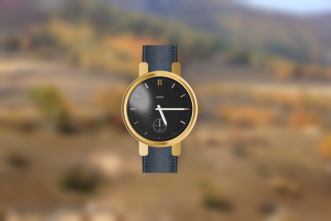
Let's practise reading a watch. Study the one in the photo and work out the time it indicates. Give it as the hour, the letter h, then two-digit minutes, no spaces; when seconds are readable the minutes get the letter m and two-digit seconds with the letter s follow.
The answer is 5h15
